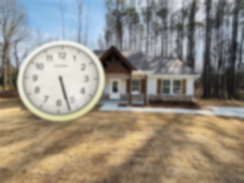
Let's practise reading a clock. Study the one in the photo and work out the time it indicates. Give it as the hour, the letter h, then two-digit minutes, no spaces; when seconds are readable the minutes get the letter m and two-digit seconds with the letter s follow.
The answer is 5h27
